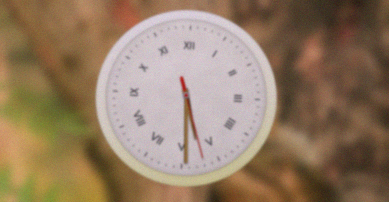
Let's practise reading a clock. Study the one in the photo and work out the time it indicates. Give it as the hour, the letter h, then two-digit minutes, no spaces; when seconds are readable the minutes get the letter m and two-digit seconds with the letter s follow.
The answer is 5h29m27s
